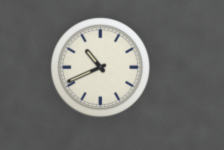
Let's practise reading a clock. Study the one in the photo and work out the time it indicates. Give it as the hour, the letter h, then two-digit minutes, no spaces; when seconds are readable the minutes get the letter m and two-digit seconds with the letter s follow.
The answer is 10h41
